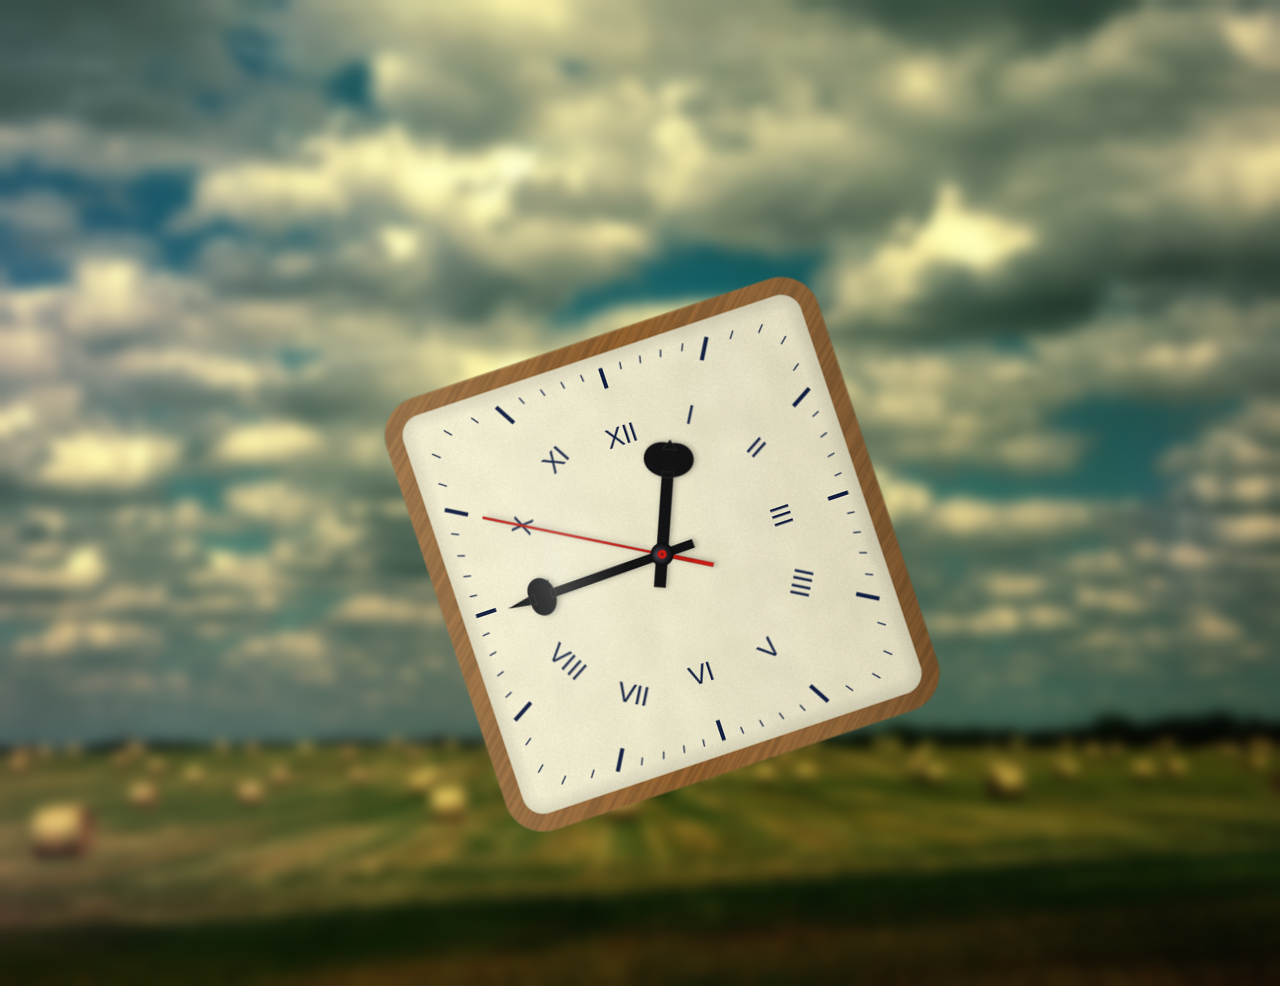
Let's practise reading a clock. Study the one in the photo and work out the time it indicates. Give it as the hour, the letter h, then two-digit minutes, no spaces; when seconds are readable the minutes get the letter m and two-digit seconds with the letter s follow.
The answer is 12h44m50s
